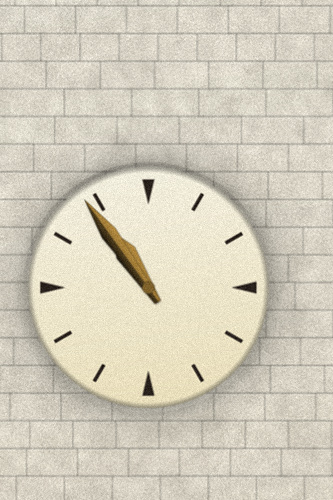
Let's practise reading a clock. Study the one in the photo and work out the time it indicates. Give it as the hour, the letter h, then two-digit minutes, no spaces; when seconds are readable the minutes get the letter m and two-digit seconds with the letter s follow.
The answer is 10h54
